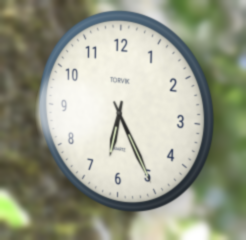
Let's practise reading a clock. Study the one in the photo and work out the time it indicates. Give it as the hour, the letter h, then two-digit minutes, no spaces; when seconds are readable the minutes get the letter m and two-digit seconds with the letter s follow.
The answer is 6h25
